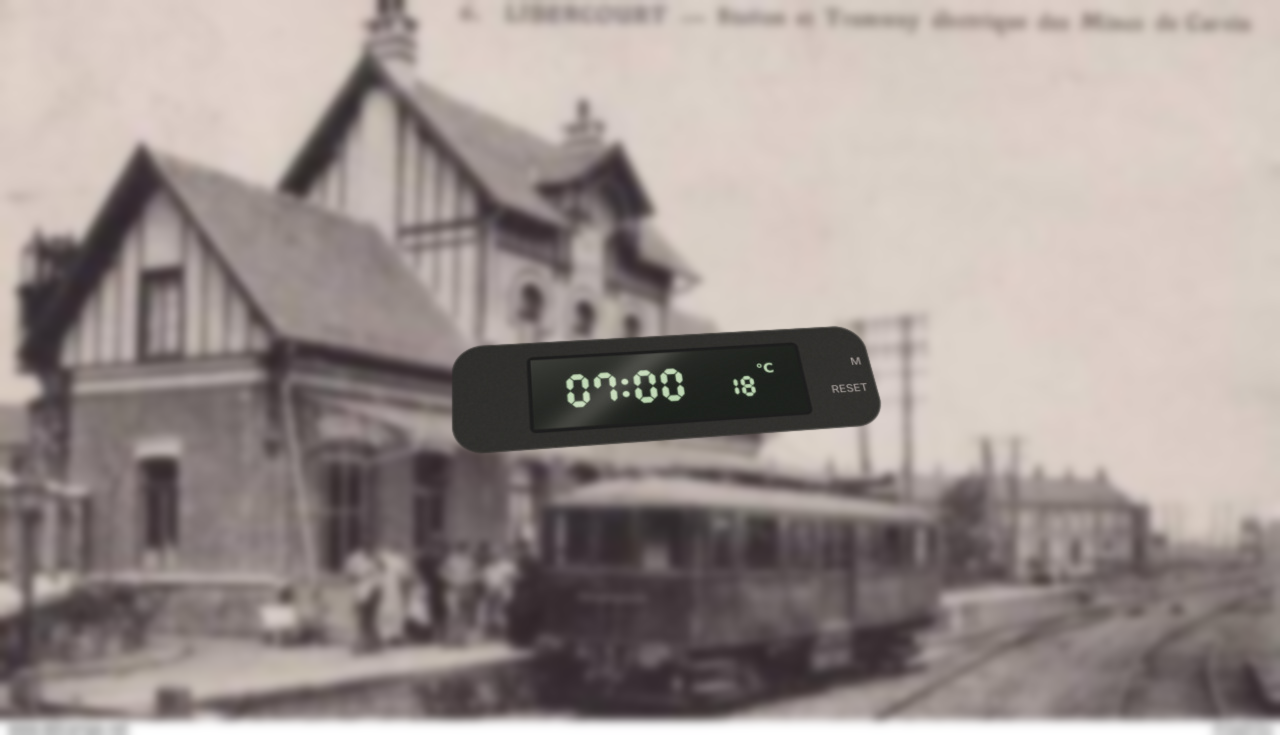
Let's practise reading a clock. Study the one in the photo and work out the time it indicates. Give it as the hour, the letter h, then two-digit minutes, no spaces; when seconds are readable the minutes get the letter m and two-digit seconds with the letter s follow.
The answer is 7h00
